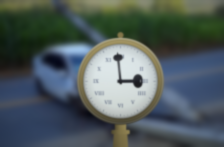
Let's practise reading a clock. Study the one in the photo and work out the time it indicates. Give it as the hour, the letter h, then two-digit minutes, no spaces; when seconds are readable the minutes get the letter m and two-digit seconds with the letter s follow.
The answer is 2h59
